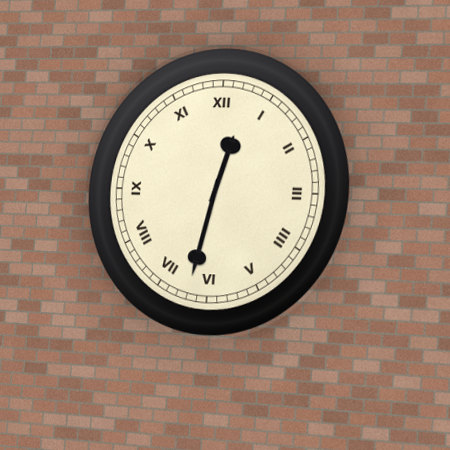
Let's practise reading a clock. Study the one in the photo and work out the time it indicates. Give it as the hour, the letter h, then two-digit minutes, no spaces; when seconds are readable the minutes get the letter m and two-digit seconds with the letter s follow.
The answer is 12h32
